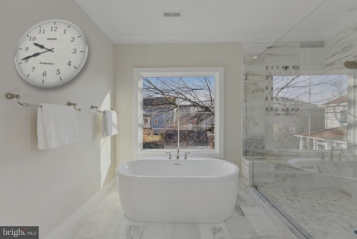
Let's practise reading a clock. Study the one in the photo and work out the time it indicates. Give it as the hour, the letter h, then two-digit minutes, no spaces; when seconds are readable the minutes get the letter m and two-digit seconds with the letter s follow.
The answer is 9h41
